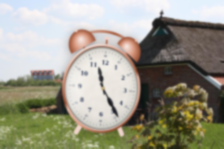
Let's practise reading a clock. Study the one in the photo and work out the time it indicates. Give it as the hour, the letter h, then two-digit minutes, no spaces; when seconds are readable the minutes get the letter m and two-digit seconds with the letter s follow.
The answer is 11h24
